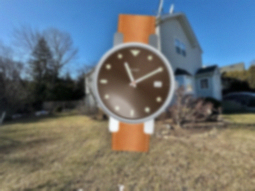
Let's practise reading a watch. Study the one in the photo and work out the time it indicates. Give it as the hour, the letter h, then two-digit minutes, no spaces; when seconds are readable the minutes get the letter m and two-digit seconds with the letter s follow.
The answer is 11h10
